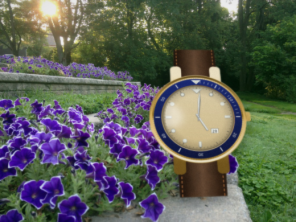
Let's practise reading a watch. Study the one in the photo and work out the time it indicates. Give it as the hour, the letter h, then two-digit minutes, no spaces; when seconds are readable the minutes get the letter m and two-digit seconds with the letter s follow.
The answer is 5h01
